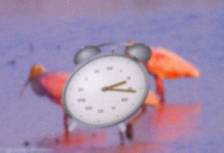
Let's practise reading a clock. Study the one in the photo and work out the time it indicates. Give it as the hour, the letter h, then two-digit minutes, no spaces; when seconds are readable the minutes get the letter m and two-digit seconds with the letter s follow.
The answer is 2h16
